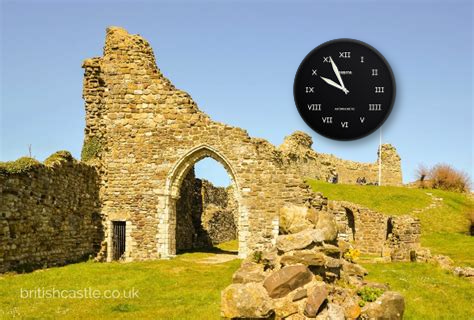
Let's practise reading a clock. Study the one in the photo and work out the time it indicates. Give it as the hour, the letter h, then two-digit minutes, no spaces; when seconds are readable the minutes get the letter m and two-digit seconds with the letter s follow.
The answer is 9h56
